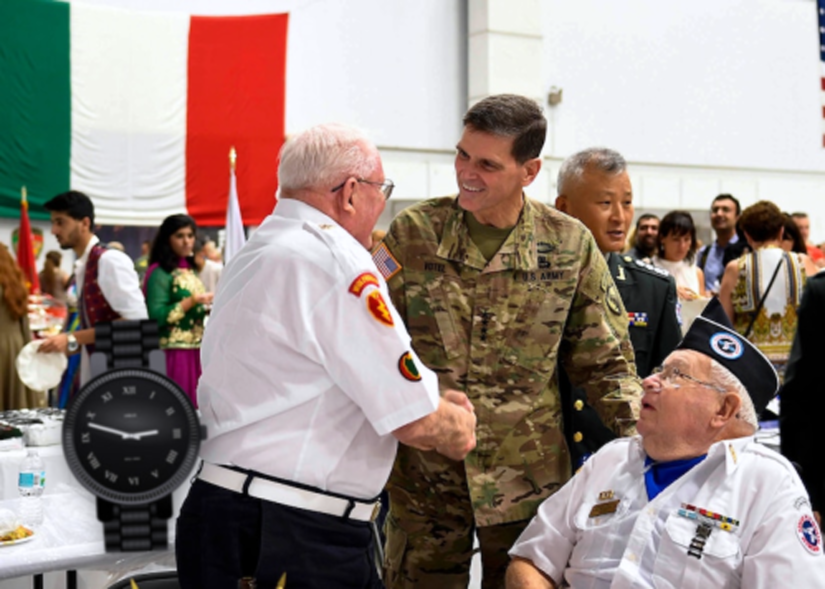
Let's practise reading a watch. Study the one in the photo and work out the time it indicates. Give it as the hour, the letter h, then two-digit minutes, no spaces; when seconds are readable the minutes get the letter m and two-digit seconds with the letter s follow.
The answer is 2h48
